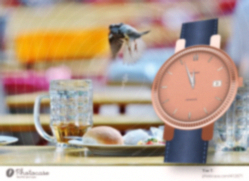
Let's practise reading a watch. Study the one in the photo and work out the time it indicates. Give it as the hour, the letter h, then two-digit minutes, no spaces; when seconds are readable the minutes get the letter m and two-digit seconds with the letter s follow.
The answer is 11h56
